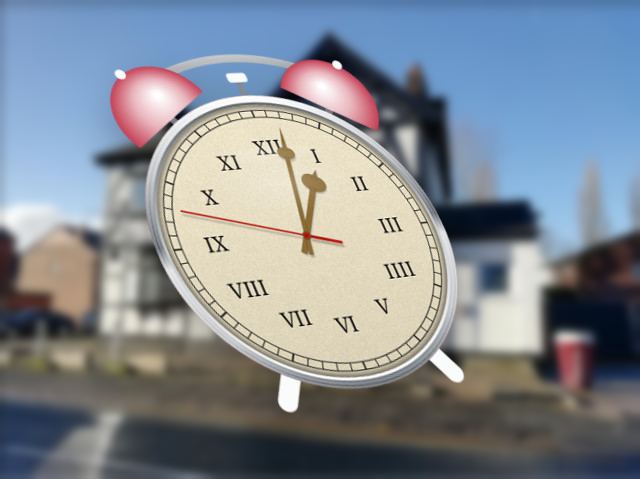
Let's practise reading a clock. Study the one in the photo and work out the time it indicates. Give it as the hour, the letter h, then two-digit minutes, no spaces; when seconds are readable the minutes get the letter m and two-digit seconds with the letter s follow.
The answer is 1h01m48s
